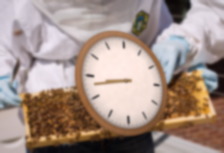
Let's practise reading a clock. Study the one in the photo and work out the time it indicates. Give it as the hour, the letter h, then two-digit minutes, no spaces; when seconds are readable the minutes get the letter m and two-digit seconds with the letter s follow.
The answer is 8h43
